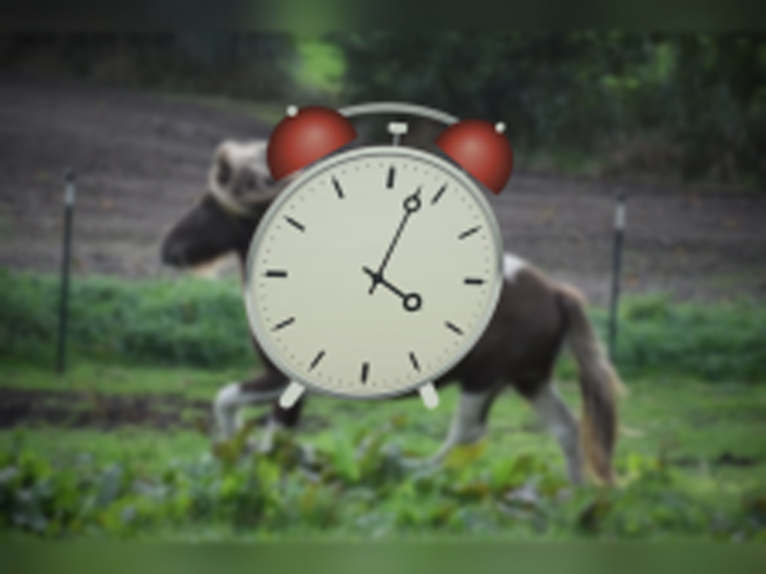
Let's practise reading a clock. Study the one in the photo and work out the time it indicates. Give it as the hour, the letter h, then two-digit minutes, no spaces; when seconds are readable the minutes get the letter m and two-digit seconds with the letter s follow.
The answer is 4h03
